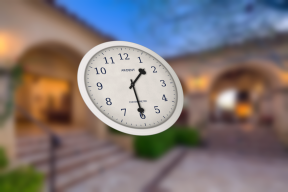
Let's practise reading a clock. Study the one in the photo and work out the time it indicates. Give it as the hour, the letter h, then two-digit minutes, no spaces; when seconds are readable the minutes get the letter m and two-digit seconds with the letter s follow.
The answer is 1h30
